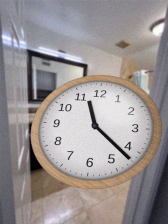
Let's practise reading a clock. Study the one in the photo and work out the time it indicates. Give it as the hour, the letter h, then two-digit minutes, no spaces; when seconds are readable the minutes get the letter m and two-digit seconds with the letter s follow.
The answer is 11h22
